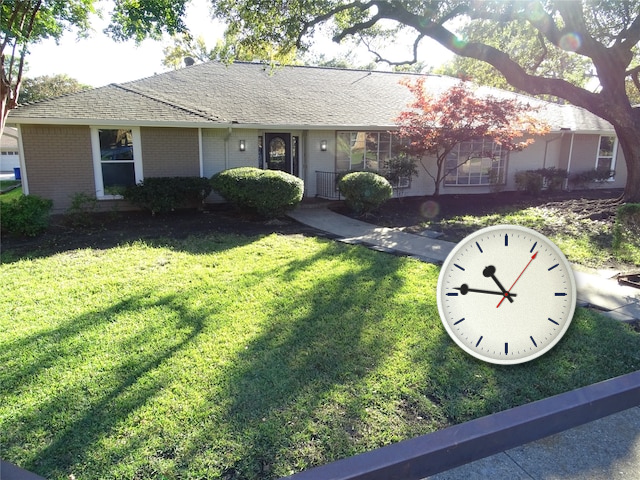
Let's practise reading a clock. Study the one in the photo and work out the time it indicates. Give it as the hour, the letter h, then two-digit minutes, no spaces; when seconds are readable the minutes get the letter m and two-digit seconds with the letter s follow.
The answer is 10h46m06s
